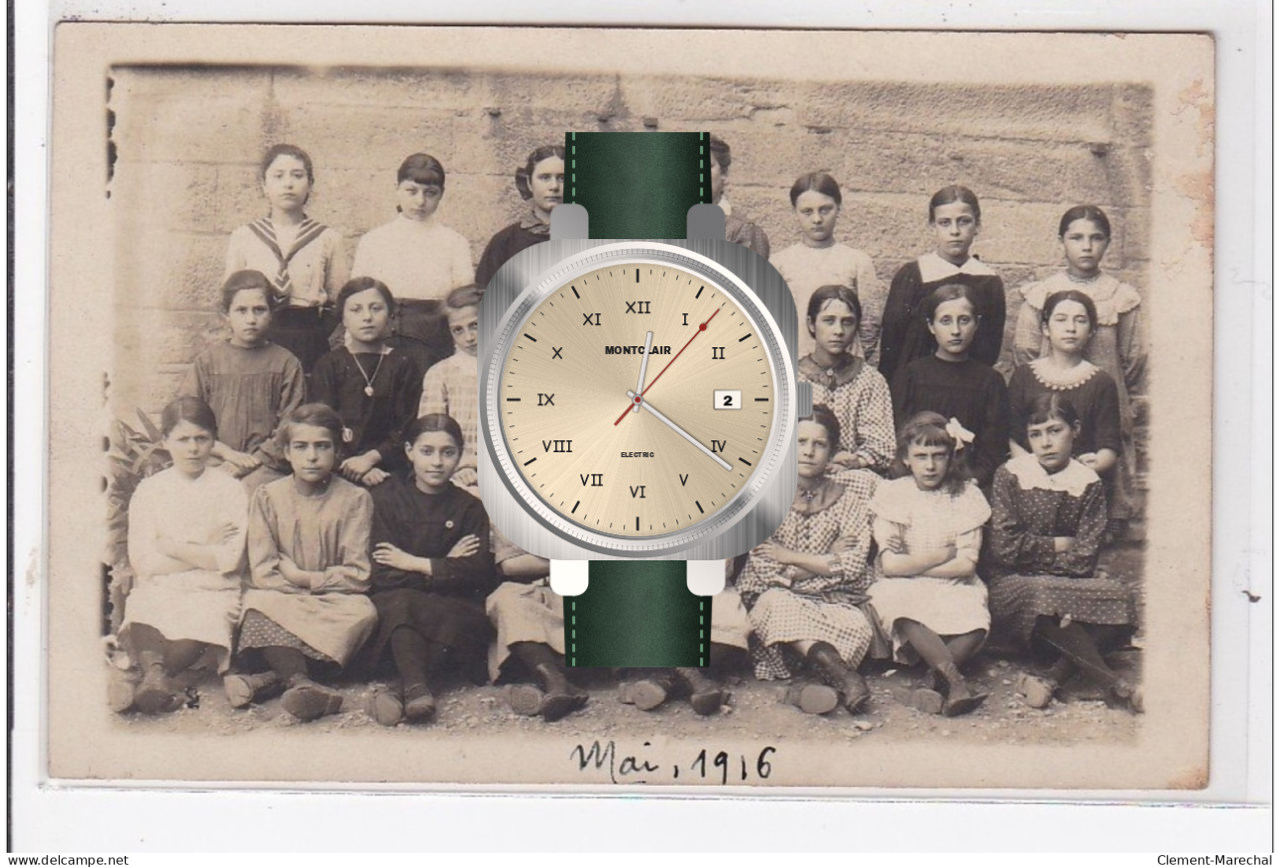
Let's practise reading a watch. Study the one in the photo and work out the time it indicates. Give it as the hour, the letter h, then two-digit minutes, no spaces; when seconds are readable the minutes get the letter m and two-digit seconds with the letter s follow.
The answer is 12h21m07s
